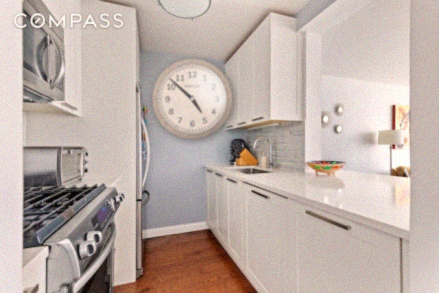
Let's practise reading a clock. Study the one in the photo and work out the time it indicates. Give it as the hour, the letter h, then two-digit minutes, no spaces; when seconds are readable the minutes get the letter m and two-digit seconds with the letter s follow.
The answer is 4h52
